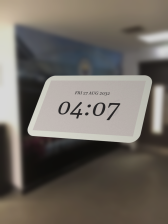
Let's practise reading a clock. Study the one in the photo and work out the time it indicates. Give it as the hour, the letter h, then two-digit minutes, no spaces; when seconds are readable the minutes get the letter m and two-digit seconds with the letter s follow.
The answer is 4h07
